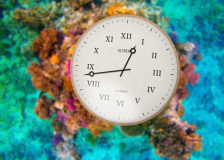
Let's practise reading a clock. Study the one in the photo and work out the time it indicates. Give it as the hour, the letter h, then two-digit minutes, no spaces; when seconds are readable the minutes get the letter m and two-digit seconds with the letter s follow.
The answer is 12h43
